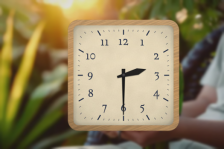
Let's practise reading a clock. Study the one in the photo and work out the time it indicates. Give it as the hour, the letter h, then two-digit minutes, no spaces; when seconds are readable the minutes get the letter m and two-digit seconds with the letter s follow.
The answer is 2h30
